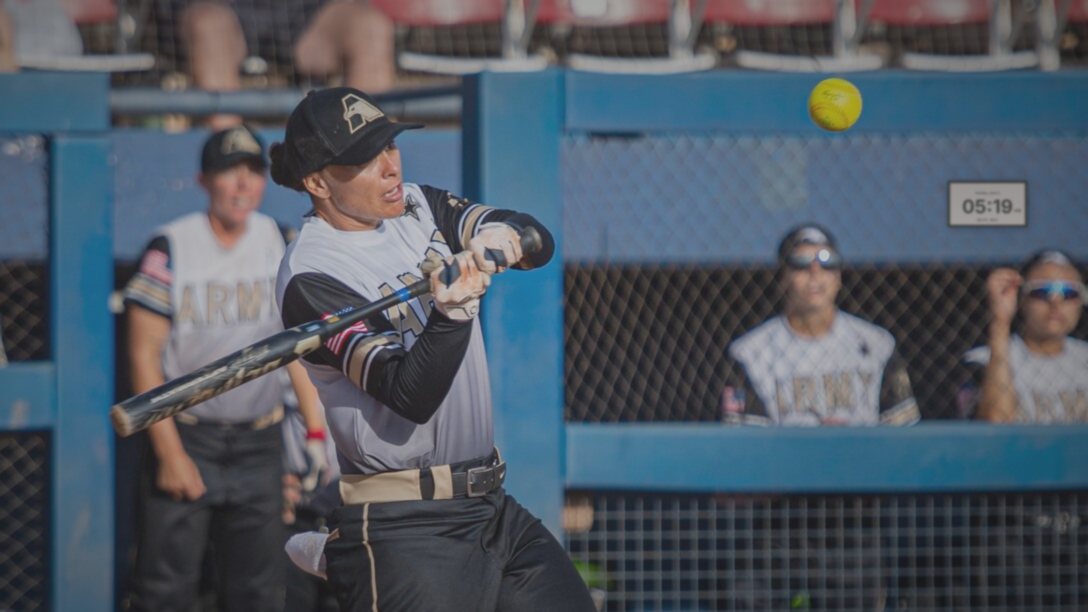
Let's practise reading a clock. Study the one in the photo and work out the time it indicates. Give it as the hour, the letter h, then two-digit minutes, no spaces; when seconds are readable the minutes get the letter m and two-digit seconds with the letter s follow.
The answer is 5h19
